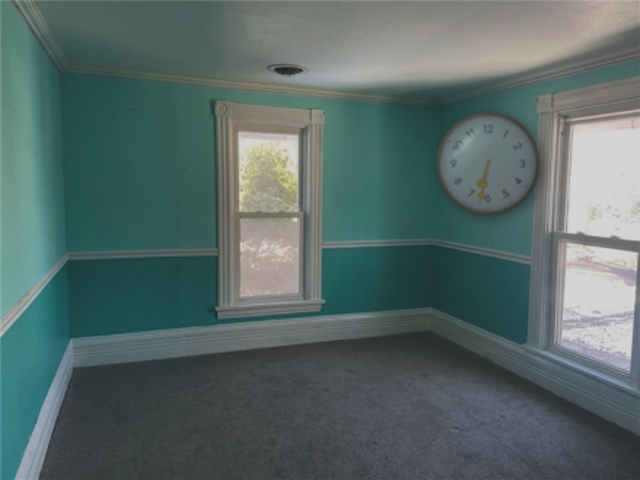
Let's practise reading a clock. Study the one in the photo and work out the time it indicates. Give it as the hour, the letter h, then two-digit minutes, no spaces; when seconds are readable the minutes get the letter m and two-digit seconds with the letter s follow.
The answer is 6h32
